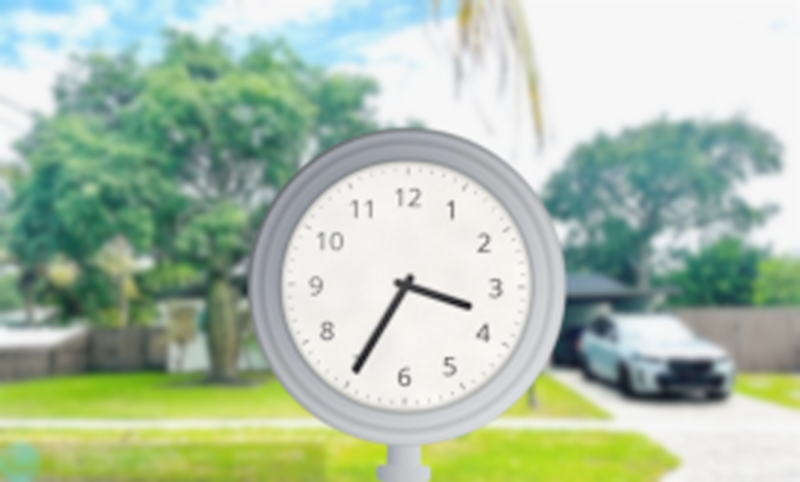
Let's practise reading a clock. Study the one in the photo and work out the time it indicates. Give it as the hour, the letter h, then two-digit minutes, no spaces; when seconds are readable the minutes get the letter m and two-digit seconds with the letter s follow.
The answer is 3h35
